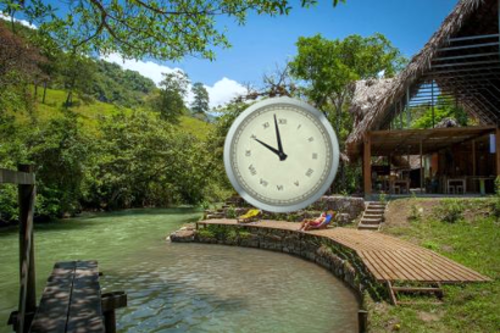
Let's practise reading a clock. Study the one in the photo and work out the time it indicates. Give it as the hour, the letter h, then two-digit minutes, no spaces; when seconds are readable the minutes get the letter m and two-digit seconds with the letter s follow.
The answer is 9h58
